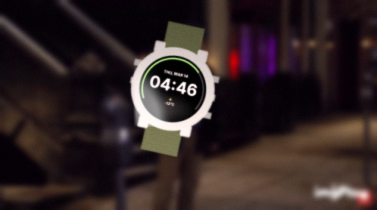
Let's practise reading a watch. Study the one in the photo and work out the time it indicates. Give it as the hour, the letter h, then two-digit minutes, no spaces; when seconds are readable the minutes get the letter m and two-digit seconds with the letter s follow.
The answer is 4h46
